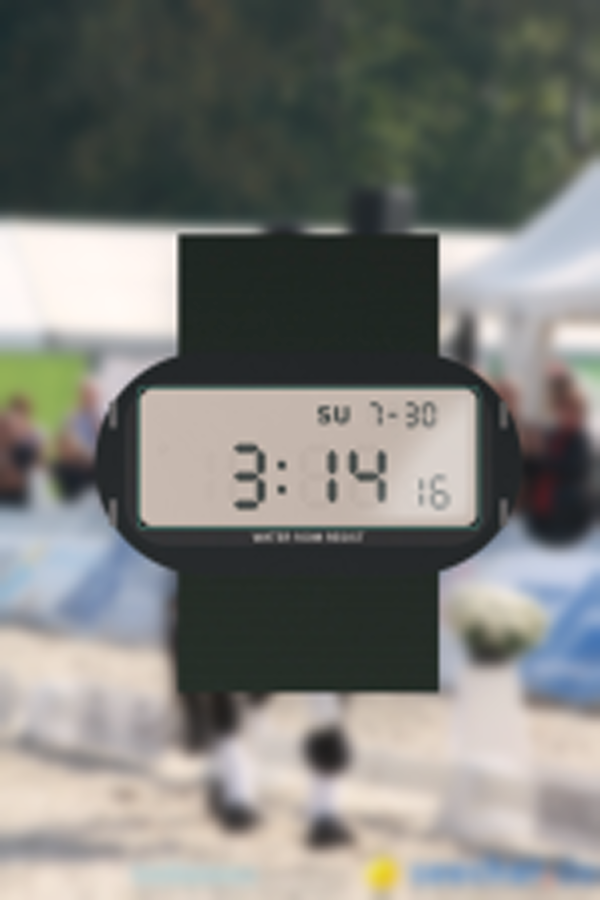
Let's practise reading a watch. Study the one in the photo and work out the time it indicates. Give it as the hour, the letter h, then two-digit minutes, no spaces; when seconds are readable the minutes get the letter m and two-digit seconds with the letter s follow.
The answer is 3h14m16s
